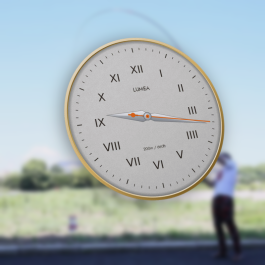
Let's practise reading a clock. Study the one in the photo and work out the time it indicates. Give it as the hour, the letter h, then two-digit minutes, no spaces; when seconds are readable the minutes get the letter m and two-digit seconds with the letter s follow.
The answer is 9h17m17s
